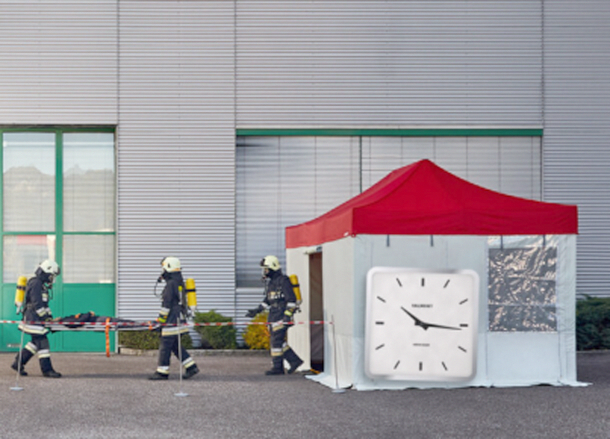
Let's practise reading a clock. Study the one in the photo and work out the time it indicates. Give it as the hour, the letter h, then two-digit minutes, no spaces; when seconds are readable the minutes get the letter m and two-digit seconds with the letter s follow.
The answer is 10h16
